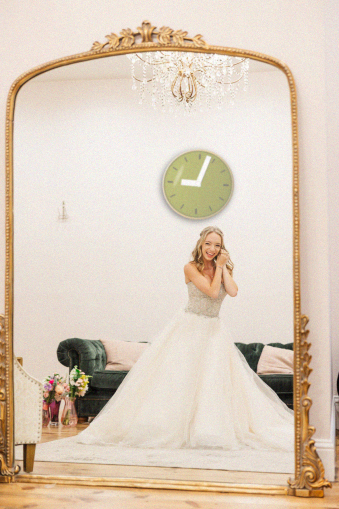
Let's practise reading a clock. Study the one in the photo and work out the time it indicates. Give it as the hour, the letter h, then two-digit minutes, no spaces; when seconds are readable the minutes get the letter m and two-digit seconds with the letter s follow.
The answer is 9h03
